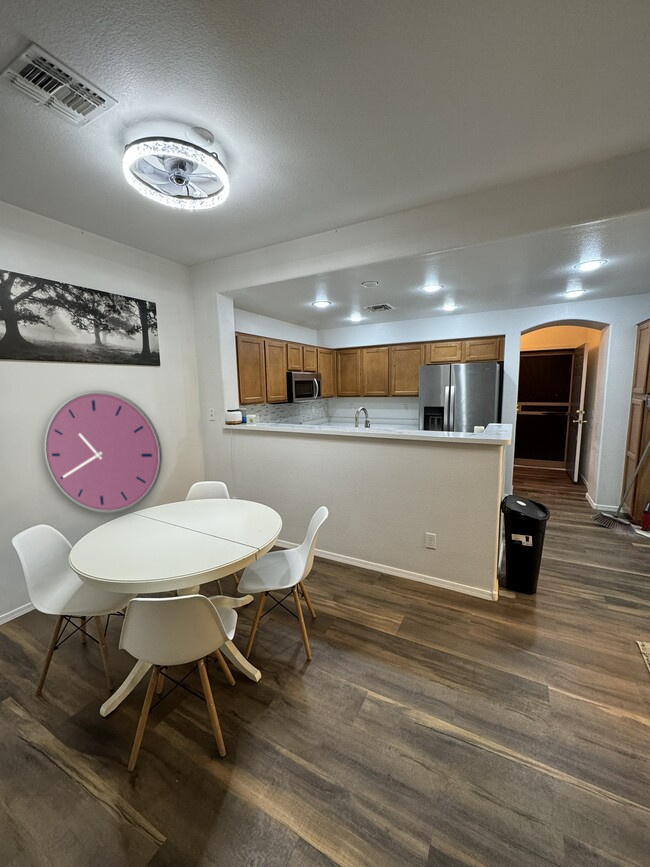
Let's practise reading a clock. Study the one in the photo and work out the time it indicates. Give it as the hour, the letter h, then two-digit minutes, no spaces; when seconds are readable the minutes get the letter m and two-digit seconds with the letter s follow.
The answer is 10h40
